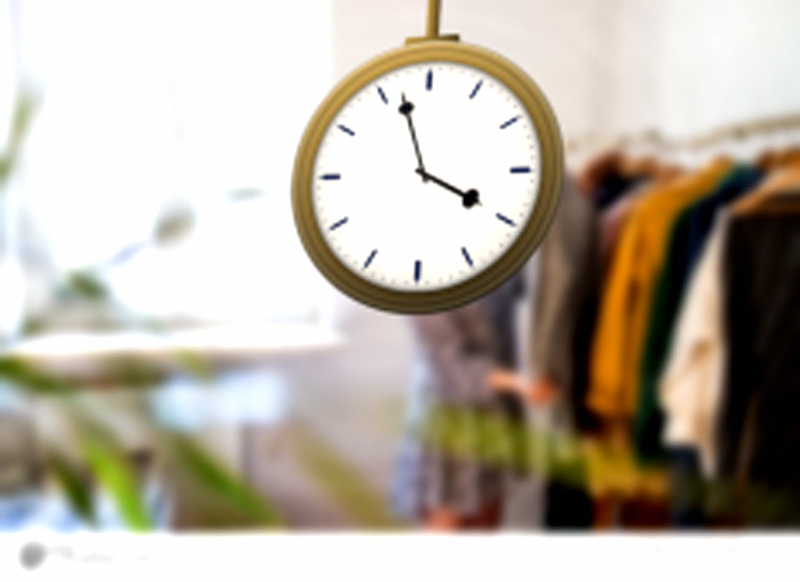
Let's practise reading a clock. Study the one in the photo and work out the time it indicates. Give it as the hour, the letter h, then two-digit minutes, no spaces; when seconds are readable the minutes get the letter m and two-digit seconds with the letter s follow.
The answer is 3h57
